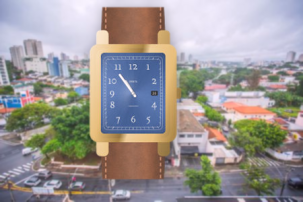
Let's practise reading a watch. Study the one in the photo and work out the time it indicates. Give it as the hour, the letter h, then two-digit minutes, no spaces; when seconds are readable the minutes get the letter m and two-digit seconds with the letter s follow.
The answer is 10h54
